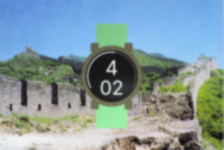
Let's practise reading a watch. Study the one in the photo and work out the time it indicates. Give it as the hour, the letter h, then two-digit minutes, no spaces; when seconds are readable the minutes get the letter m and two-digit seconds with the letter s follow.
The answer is 4h02
